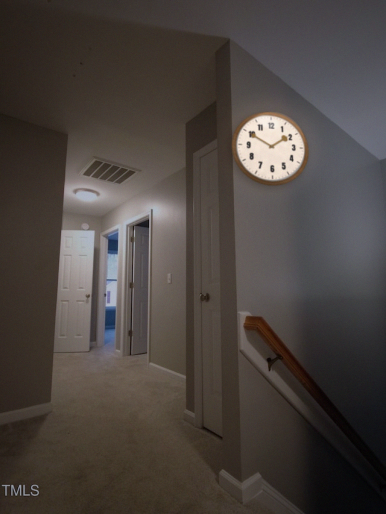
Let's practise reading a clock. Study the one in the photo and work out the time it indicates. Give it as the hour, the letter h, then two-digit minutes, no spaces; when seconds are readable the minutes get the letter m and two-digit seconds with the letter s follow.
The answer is 1h50
